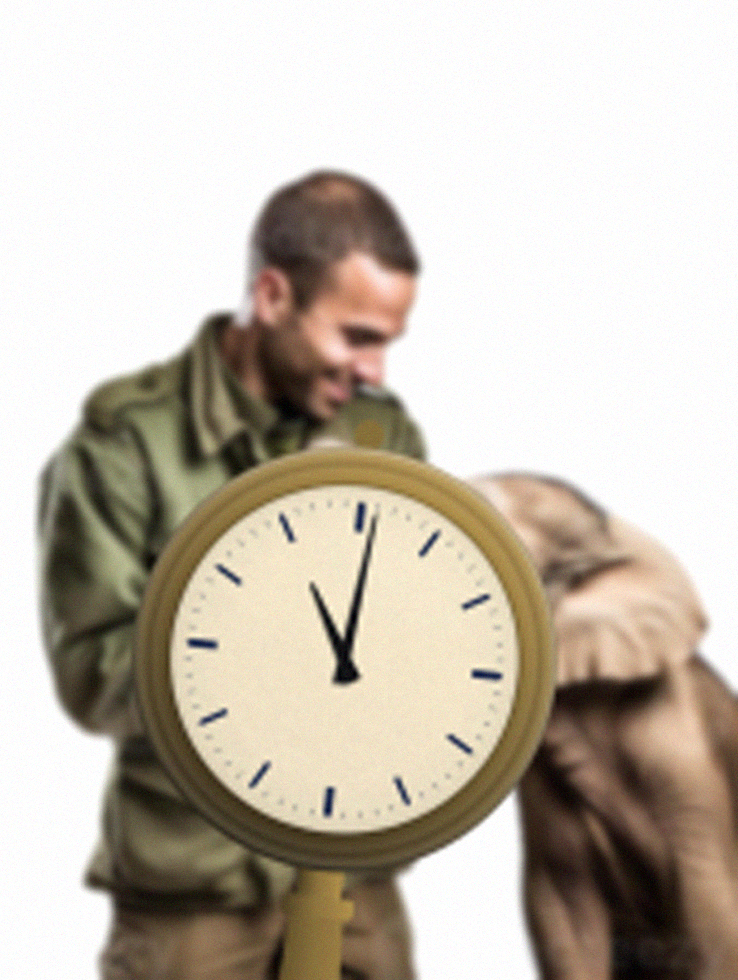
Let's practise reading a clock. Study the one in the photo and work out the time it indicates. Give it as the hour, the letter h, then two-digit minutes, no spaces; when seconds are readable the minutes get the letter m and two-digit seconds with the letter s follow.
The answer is 11h01
